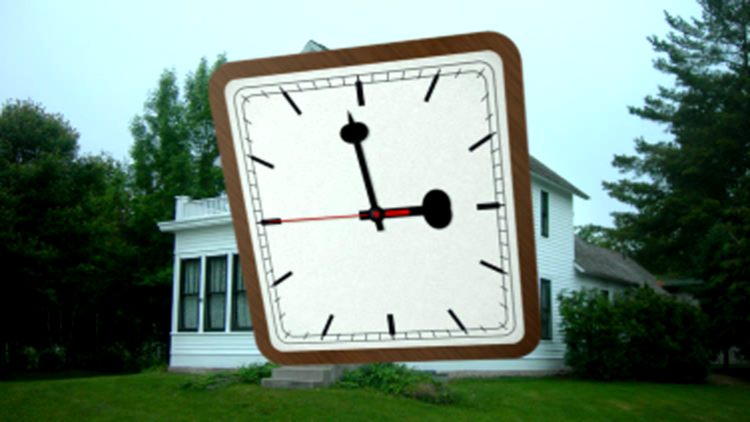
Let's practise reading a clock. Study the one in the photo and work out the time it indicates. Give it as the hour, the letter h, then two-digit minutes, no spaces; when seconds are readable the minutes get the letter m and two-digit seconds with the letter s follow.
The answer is 2h58m45s
